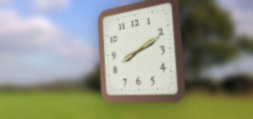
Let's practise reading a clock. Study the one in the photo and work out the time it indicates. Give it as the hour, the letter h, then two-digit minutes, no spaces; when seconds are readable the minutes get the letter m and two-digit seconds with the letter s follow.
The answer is 8h11
